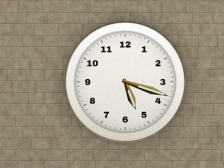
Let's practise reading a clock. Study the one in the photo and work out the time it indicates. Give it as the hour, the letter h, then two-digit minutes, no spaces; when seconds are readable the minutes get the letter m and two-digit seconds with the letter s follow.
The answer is 5h18
